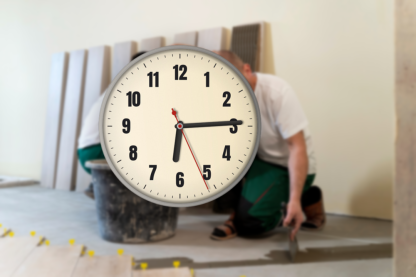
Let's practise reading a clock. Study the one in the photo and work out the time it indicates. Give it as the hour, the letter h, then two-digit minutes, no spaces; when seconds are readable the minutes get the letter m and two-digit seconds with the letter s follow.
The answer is 6h14m26s
